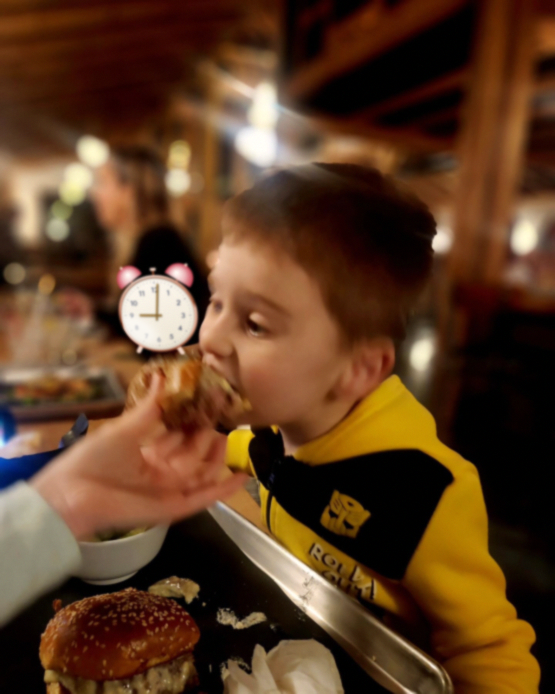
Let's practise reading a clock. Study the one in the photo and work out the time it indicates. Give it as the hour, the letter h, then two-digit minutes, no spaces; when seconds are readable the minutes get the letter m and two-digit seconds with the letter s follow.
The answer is 9h01
